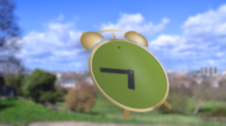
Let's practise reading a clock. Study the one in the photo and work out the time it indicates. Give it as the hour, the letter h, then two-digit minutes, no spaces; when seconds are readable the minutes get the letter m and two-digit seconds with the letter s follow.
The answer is 6h47
